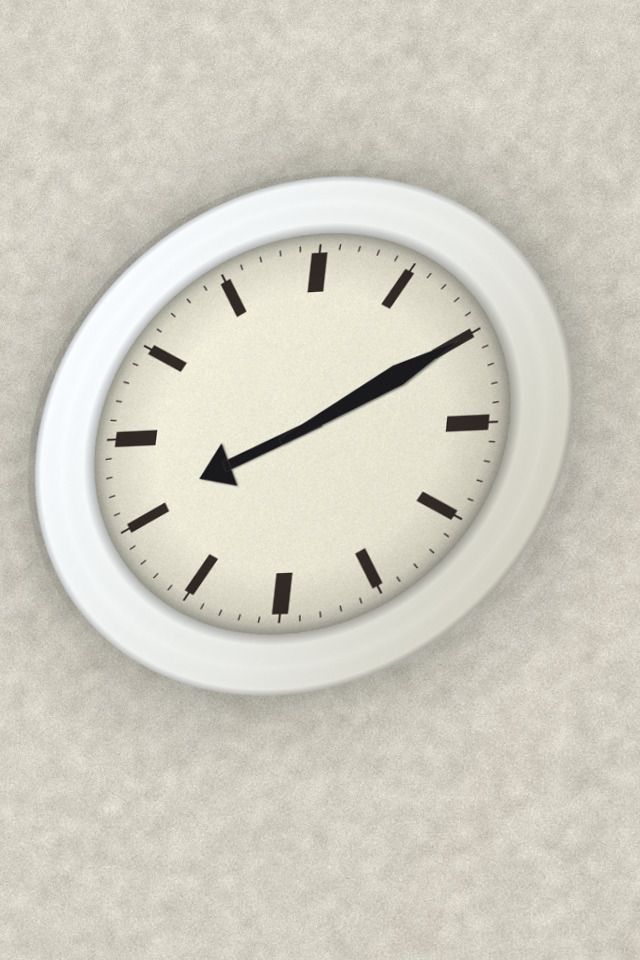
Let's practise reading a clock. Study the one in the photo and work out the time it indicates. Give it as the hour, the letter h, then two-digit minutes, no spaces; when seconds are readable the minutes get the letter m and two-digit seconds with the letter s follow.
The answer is 8h10
